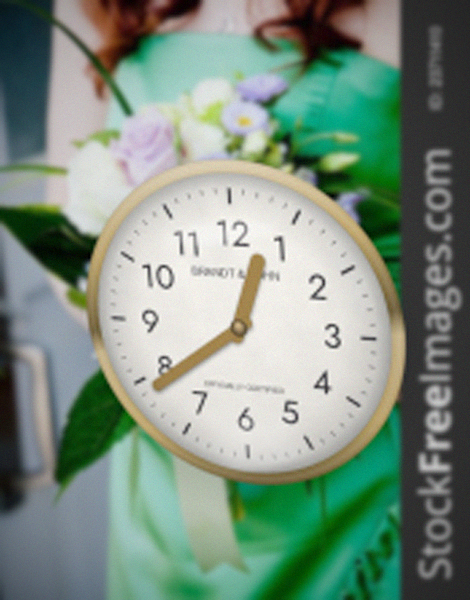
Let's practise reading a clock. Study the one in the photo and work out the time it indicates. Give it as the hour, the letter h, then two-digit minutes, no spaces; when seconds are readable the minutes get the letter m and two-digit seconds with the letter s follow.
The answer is 12h39
